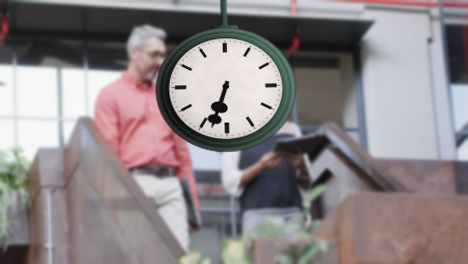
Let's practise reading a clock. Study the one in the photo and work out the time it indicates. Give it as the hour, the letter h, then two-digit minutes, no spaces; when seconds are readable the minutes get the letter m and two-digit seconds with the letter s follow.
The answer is 6h33
